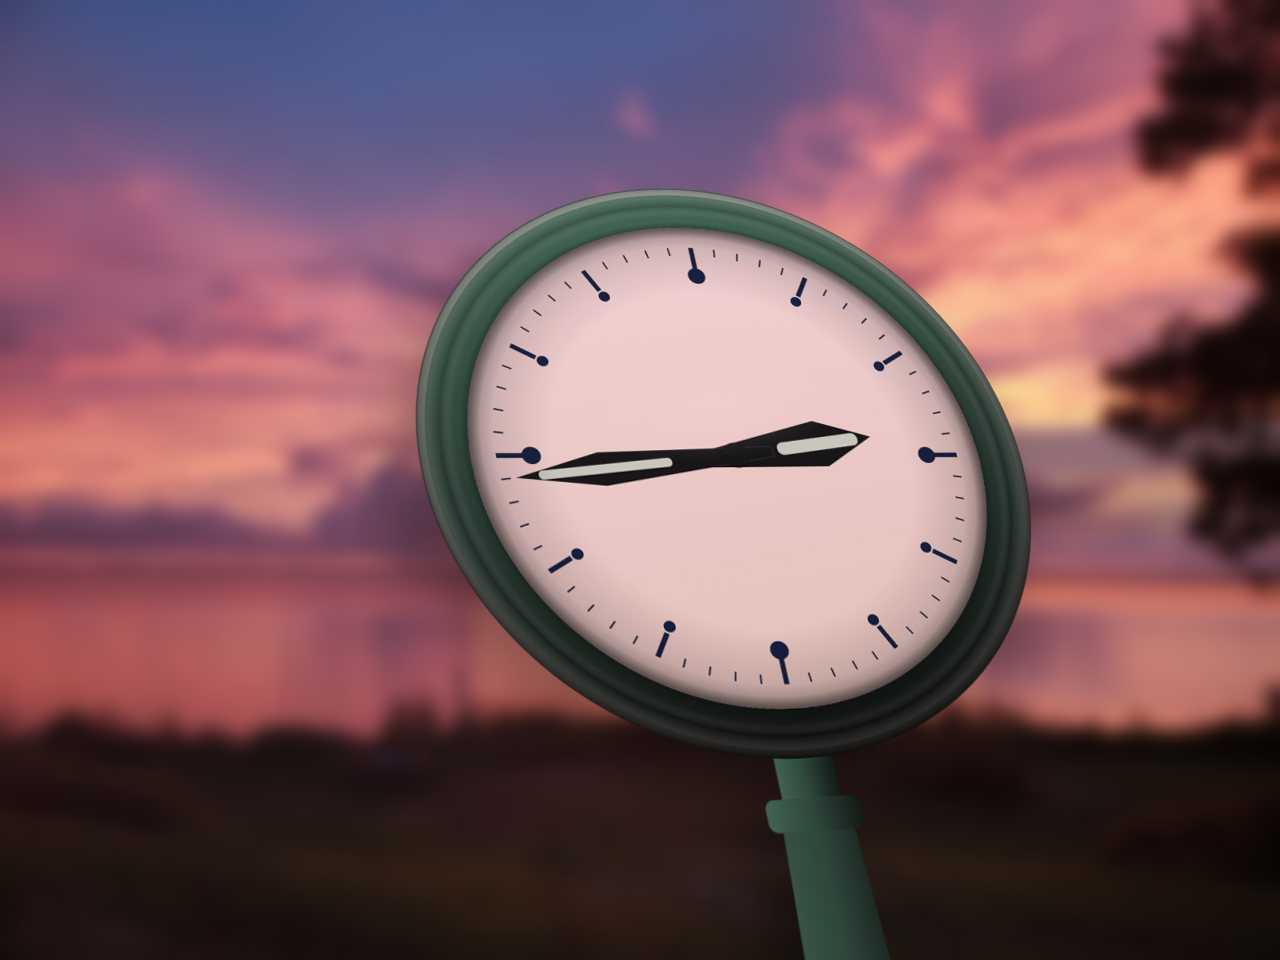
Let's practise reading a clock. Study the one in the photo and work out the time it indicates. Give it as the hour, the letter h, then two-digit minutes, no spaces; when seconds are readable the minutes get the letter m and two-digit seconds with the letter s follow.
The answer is 2h44
